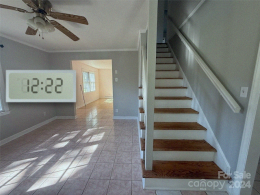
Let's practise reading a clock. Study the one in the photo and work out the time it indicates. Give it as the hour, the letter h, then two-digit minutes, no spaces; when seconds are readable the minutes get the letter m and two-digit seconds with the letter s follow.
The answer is 12h22
